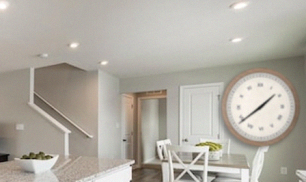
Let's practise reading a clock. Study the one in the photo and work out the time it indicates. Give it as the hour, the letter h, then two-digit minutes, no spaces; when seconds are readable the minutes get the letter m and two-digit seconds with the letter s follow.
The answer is 1h39
